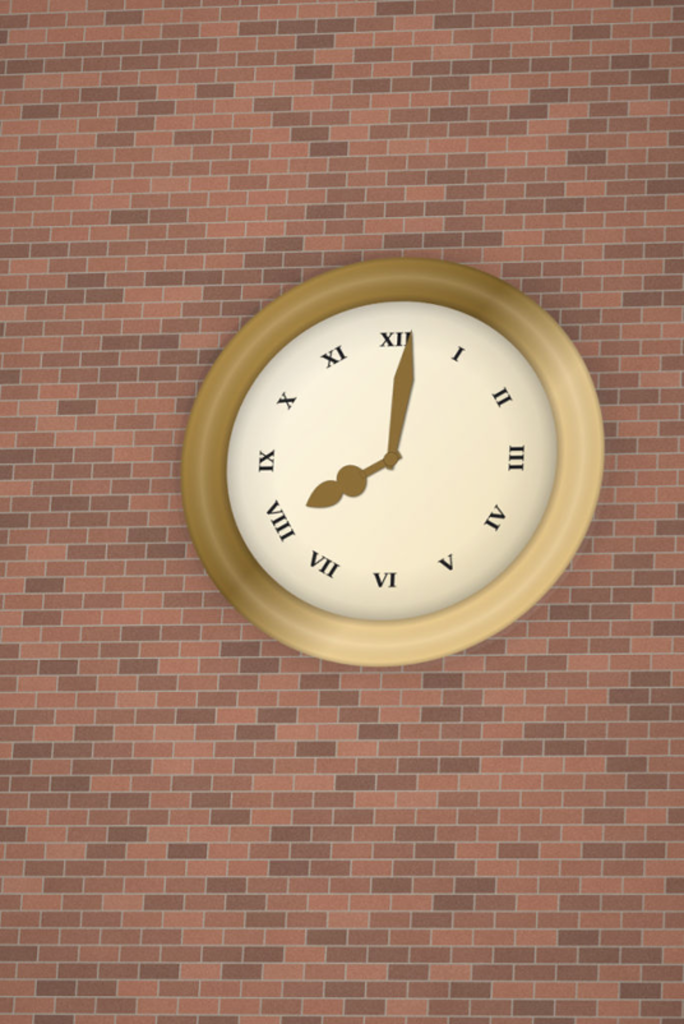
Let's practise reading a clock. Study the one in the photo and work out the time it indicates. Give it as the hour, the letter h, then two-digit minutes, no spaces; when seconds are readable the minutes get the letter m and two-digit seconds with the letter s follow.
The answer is 8h01
